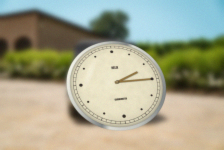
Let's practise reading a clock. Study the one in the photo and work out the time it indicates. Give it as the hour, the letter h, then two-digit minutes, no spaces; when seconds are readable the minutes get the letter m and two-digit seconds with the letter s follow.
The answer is 2h15
